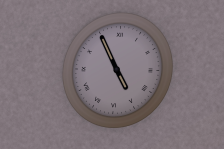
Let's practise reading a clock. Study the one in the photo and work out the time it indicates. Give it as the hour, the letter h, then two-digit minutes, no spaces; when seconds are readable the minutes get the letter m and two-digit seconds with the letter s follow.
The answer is 4h55
